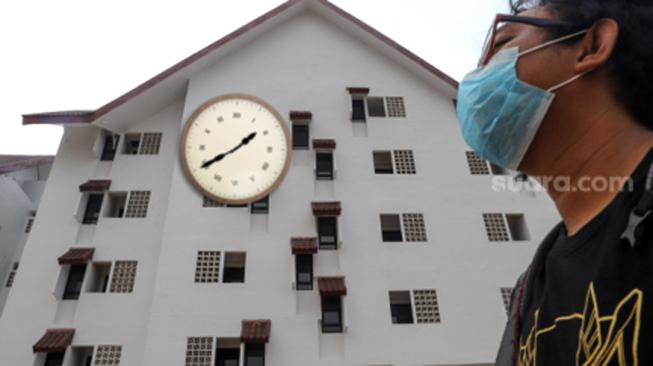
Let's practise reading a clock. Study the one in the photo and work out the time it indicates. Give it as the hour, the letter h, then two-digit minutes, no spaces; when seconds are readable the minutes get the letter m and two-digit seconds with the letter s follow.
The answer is 1h40
